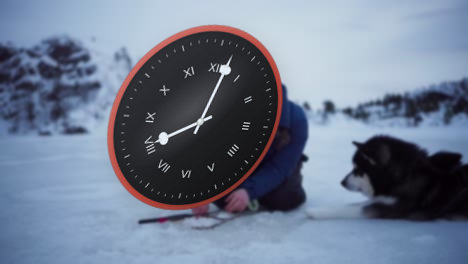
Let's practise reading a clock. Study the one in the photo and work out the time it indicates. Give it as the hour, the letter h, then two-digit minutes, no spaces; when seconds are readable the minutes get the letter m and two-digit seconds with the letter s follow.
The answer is 8h02
